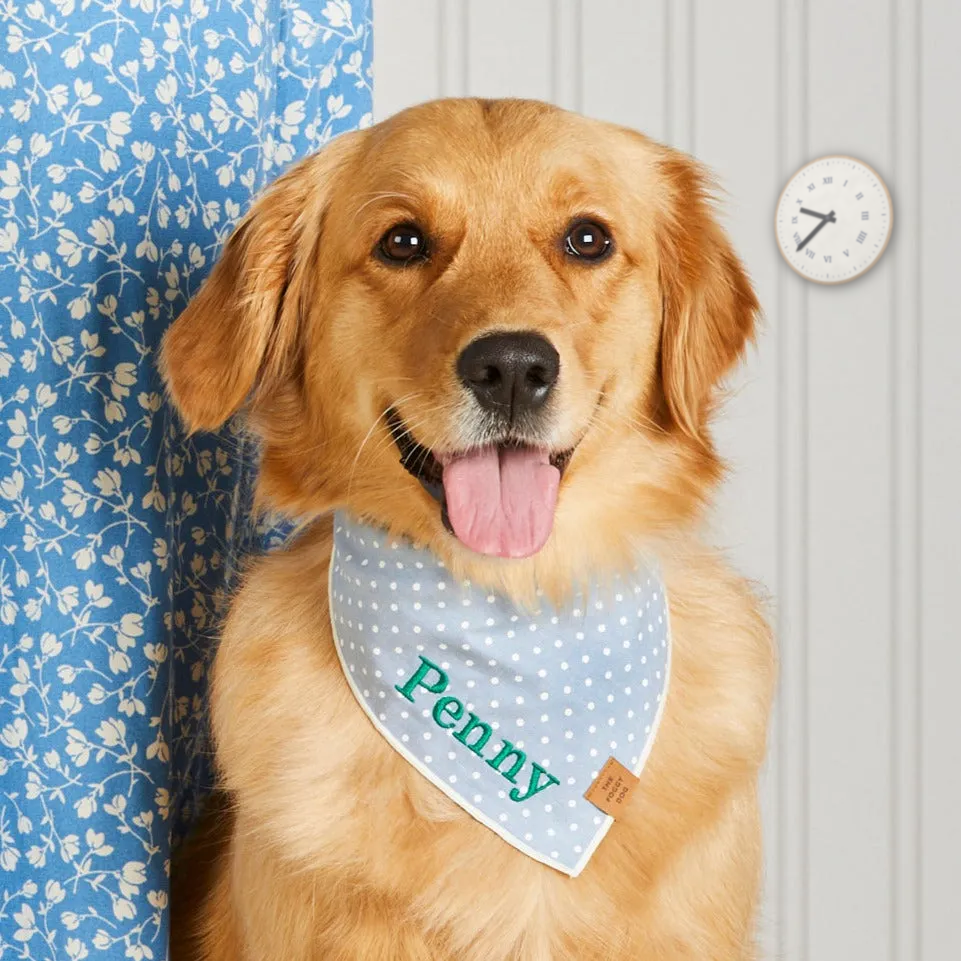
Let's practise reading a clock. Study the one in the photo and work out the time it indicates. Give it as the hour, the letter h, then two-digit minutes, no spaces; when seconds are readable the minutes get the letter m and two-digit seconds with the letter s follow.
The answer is 9h38
